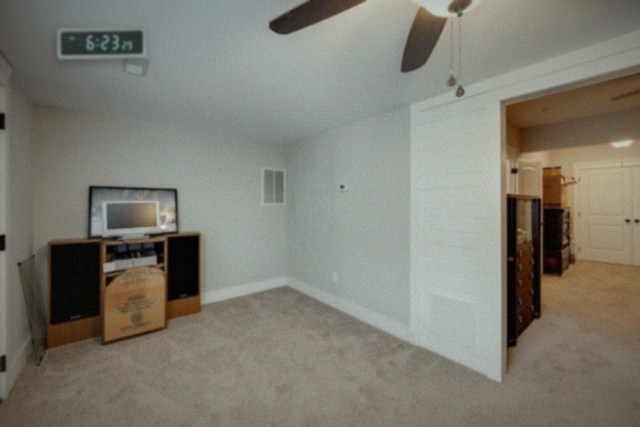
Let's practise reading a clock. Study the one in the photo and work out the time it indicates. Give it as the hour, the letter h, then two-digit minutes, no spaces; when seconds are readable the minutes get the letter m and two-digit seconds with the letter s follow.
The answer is 6h23
